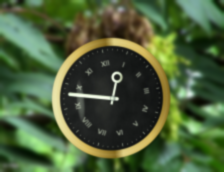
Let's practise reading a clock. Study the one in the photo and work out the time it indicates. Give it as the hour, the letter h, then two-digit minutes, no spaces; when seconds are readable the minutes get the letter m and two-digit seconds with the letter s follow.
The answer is 12h48
